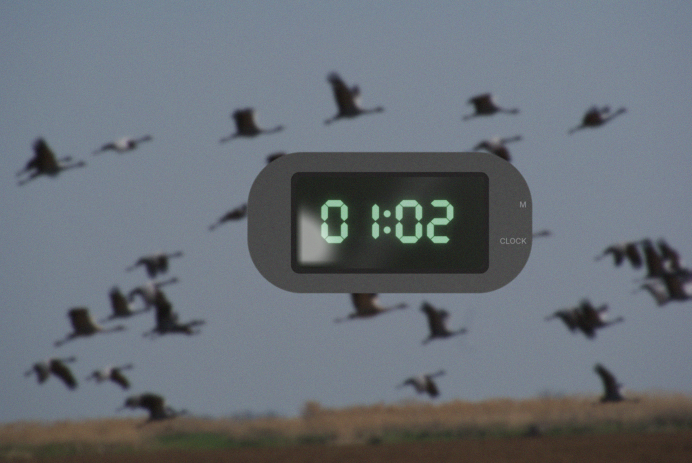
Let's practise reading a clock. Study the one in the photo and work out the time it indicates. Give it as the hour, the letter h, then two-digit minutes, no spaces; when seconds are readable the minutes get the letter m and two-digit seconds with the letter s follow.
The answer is 1h02
